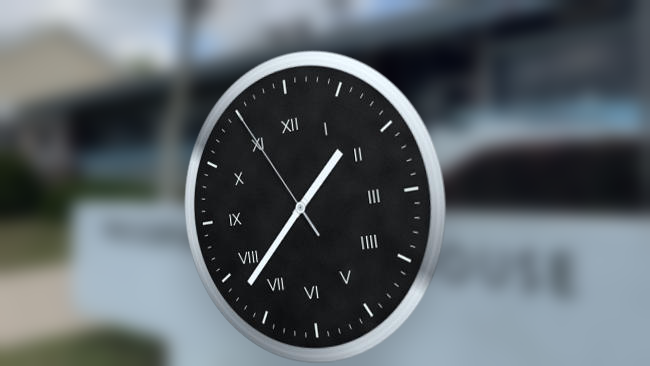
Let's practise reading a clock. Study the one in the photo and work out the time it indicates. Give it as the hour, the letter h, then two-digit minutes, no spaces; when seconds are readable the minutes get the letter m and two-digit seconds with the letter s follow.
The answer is 1h37m55s
